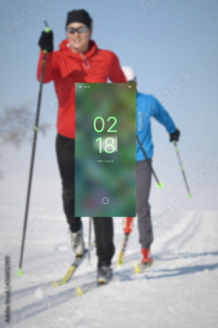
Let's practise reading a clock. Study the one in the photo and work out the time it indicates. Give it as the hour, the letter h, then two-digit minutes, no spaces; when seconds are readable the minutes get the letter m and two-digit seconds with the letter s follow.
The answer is 2h18
